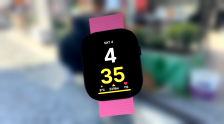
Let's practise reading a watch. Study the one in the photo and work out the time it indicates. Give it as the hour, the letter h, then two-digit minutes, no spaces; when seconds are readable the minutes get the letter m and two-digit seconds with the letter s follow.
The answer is 4h35
